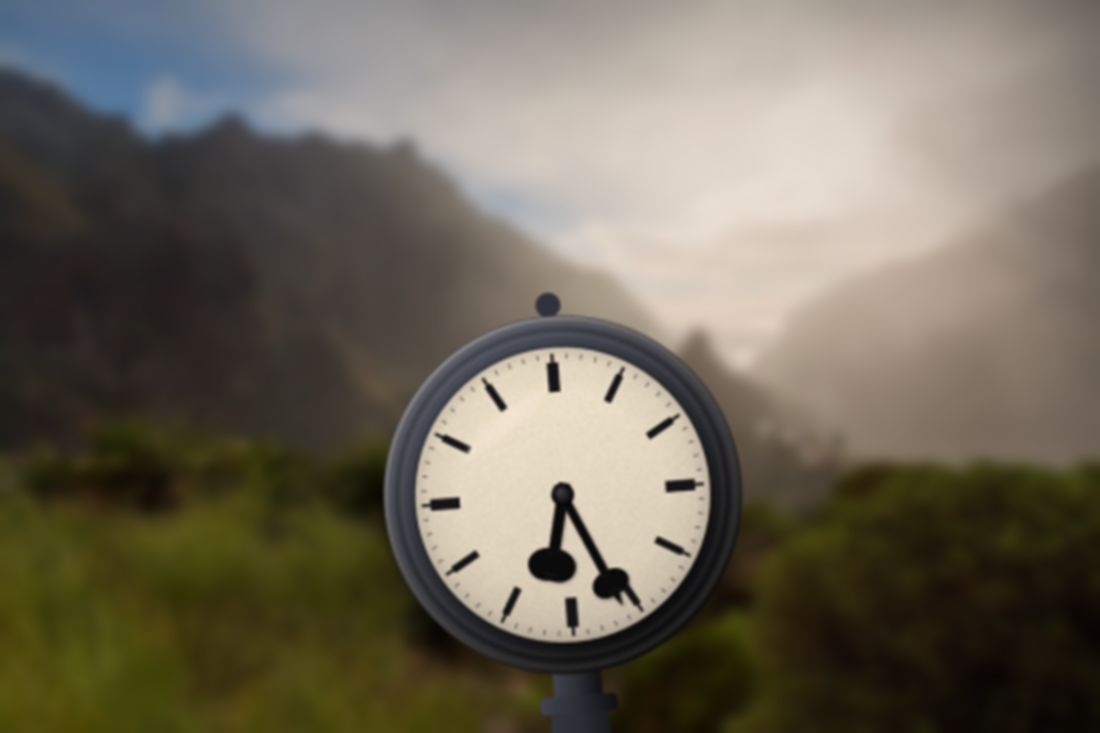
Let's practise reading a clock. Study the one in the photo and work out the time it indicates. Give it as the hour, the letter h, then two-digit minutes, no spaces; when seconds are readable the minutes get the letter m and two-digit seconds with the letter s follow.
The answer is 6h26
